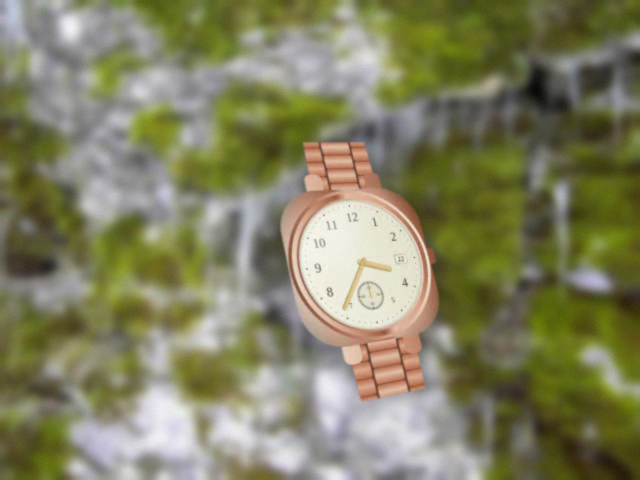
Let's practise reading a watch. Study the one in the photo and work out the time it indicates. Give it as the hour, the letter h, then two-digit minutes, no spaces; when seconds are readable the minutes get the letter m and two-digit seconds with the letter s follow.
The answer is 3h36
